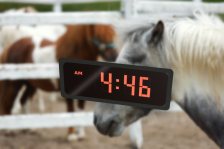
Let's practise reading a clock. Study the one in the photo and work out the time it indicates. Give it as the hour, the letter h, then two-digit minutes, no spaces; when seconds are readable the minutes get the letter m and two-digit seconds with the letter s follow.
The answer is 4h46
